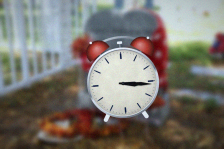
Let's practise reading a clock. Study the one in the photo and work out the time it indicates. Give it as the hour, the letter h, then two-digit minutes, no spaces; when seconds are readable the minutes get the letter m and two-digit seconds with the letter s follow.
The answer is 3h16
